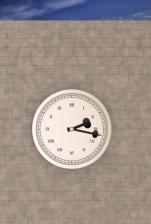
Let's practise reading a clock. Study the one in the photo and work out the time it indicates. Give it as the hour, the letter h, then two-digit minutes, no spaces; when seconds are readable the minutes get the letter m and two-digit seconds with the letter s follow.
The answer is 2h17
